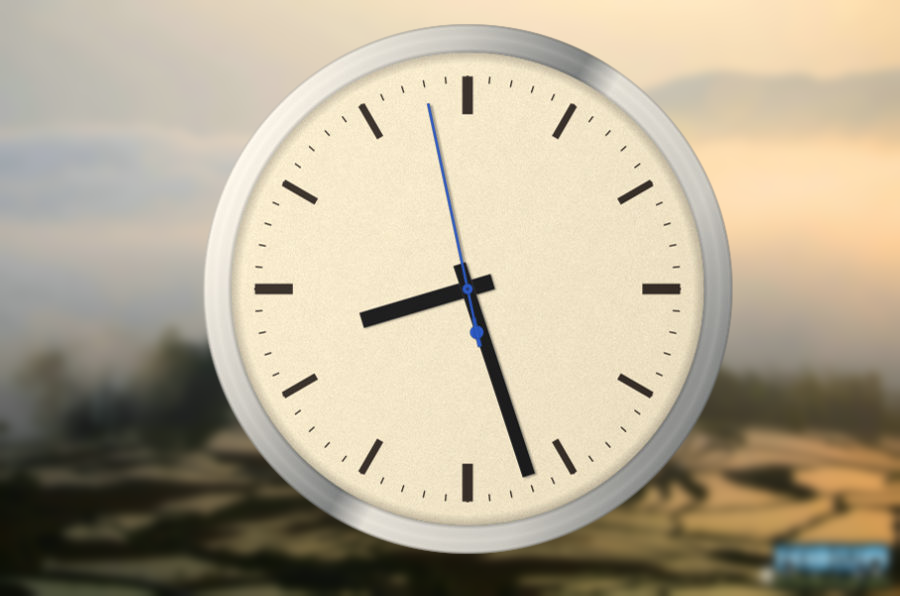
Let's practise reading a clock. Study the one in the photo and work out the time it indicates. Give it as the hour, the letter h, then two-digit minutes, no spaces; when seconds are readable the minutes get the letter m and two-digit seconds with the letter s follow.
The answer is 8h26m58s
